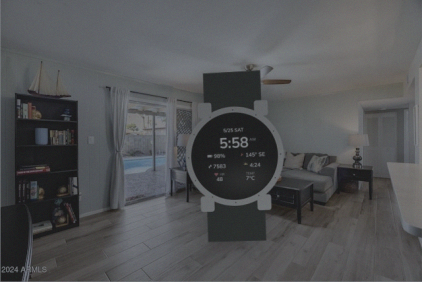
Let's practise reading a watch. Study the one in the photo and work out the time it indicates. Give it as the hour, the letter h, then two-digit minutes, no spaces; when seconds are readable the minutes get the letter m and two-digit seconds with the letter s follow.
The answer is 5h58
